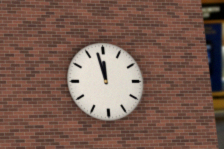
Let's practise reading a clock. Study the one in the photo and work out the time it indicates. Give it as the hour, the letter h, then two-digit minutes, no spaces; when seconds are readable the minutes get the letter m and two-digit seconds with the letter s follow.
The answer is 11h58
